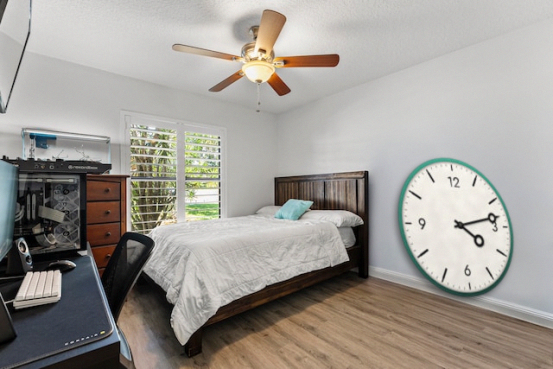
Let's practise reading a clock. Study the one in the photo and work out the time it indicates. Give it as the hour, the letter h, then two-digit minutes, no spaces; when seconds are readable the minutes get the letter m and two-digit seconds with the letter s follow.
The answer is 4h13
